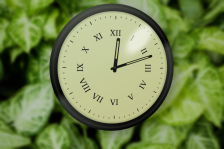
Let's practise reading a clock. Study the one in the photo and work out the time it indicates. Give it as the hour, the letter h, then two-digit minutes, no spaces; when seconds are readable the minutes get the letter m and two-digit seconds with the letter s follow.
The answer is 12h12
